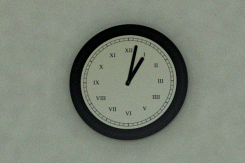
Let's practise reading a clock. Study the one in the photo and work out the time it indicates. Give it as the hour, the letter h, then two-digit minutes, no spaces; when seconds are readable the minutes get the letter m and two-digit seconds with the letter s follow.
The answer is 1h02
